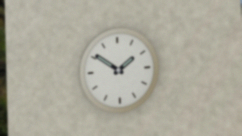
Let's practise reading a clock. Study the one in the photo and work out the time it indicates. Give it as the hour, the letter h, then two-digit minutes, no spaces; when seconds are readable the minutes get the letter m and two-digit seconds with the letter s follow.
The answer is 1h51
